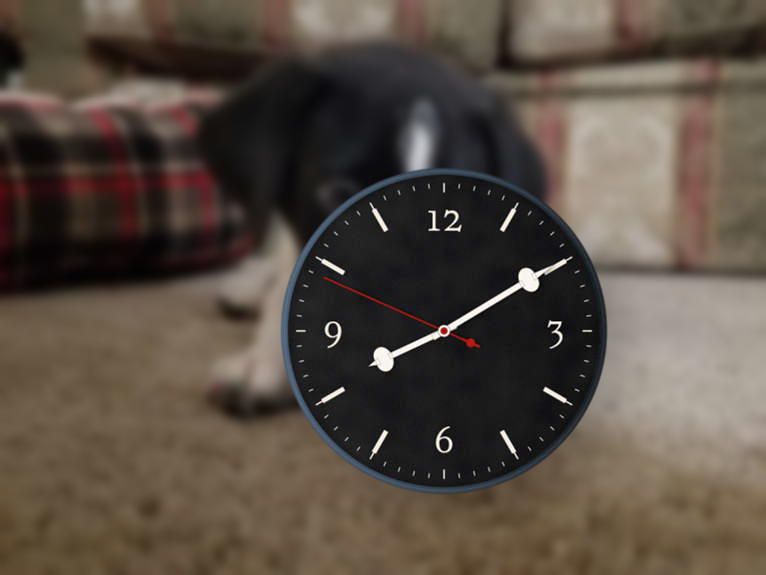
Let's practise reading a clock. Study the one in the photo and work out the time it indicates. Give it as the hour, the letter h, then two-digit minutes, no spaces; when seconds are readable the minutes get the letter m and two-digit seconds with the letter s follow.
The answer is 8h09m49s
